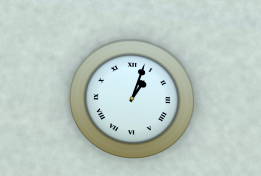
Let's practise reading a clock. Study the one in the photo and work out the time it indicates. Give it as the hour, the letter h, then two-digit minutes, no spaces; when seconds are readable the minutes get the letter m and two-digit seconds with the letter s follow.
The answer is 1h03
